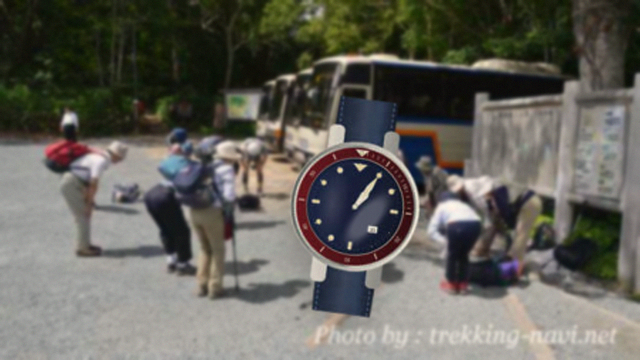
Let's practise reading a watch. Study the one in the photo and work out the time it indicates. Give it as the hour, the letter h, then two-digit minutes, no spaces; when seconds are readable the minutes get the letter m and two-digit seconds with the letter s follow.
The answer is 1h05
